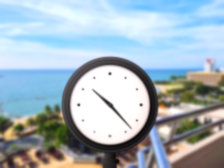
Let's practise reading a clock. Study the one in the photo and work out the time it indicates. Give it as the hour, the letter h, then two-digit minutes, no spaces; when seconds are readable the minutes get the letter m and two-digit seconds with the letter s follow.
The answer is 10h23
